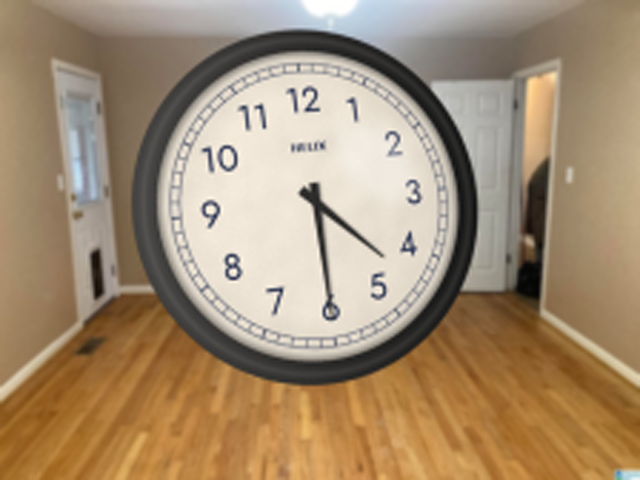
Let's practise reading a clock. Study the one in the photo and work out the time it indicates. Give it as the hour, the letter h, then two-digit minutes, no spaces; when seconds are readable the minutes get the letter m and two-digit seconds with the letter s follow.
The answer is 4h30
